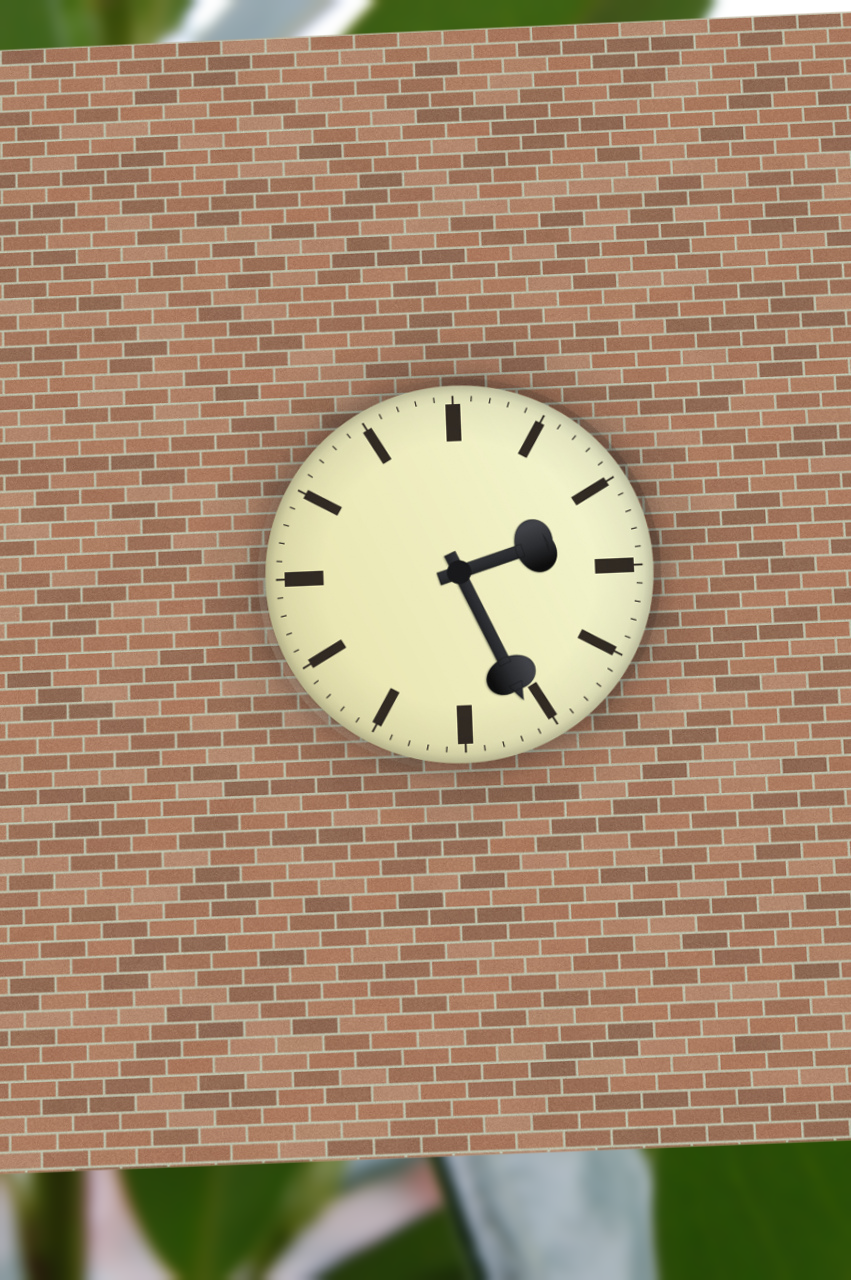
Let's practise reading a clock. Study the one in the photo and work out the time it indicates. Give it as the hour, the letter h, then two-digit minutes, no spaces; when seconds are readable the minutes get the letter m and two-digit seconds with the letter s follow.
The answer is 2h26
